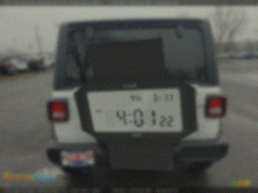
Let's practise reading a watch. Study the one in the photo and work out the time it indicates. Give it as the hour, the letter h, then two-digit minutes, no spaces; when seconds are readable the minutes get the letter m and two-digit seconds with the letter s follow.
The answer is 4h01
